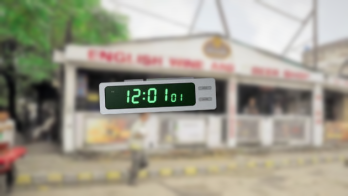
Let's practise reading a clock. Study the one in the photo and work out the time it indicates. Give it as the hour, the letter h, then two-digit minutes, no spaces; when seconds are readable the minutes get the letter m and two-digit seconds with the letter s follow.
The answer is 12h01m01s
